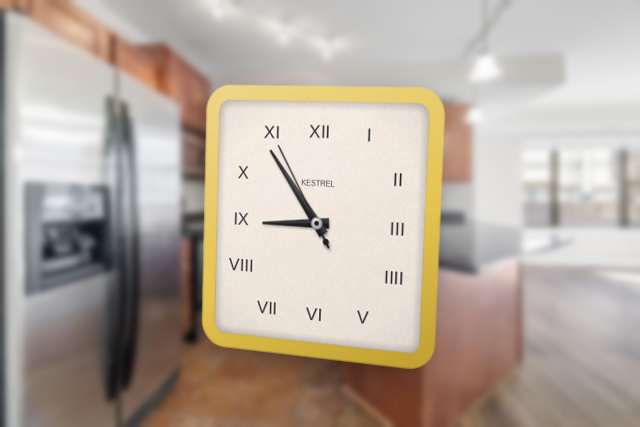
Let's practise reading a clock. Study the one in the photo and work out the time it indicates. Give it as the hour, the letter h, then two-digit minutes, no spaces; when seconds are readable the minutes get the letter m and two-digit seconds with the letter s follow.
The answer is 8h53m55s
